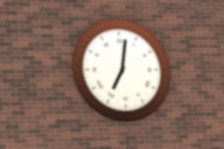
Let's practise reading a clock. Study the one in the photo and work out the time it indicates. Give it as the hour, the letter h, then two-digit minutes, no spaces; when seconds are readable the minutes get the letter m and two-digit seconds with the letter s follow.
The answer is 7h02
